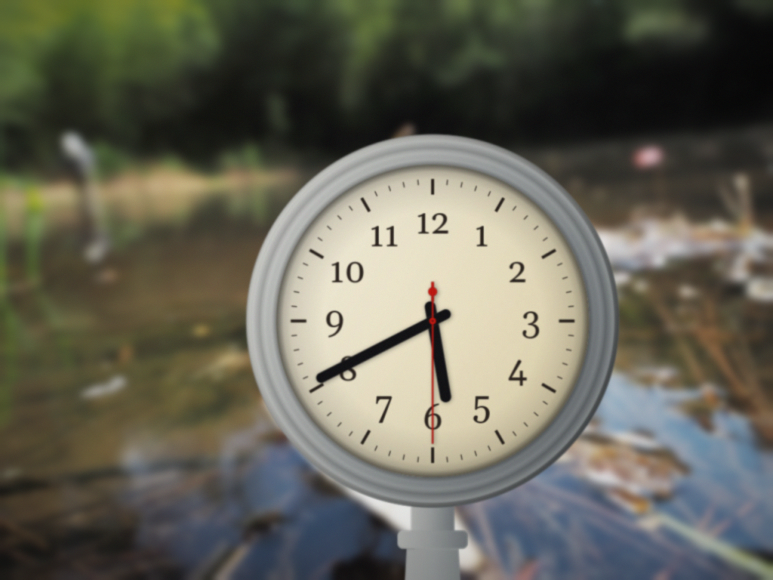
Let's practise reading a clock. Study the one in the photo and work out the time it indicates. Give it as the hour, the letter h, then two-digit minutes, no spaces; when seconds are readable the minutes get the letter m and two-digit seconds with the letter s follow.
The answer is 5h40m30s
